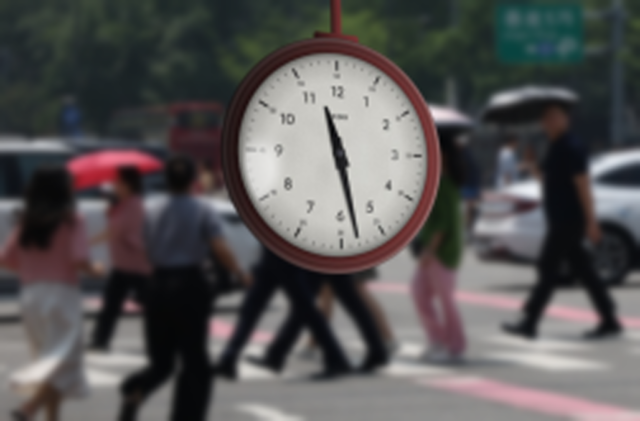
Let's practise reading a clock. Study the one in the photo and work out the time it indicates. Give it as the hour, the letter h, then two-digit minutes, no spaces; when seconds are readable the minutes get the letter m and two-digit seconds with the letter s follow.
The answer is 11h28
